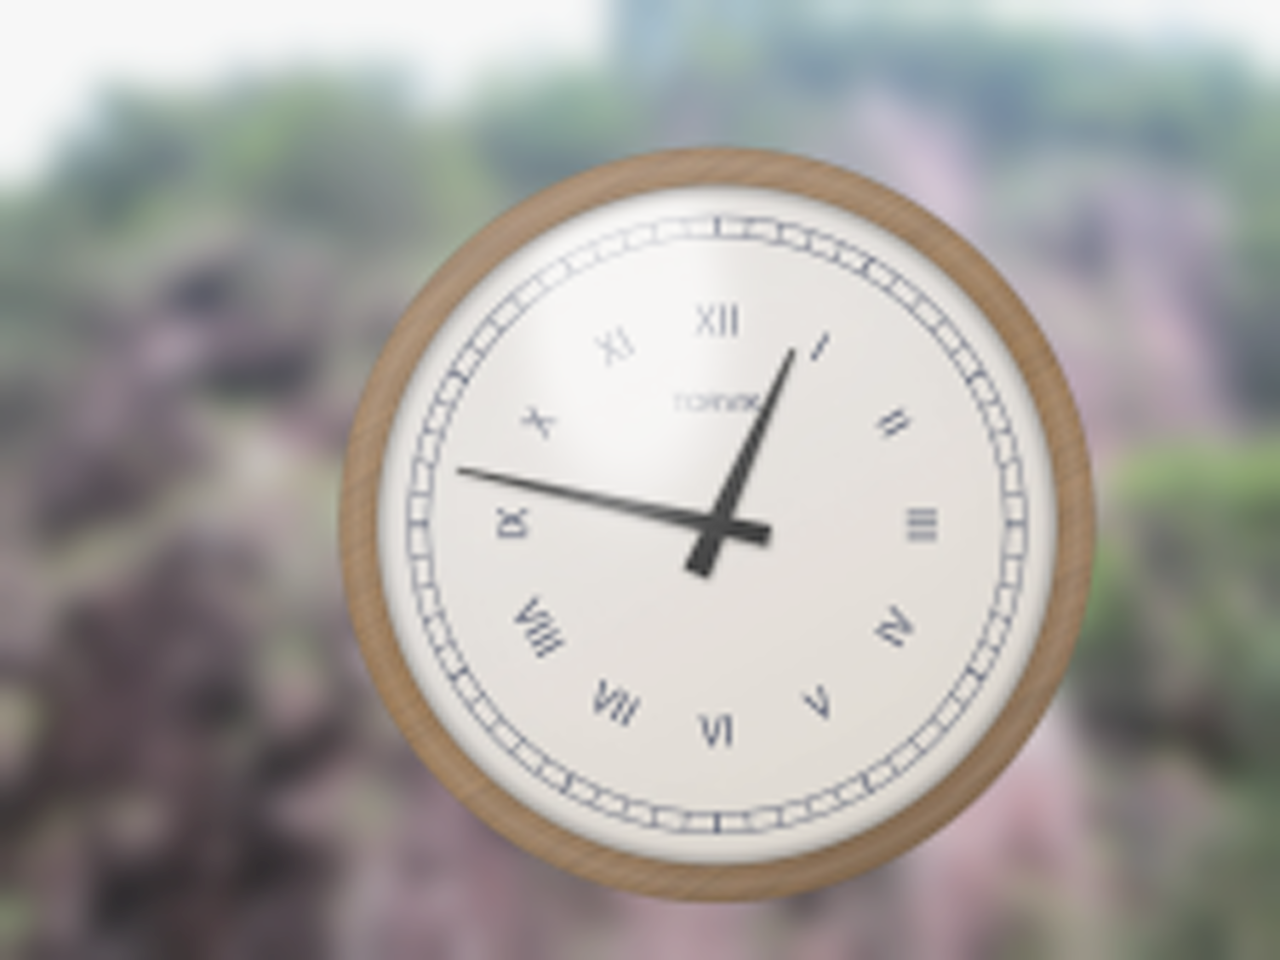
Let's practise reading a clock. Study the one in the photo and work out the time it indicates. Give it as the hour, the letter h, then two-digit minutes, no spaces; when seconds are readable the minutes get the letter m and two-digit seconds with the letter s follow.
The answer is 12h47
